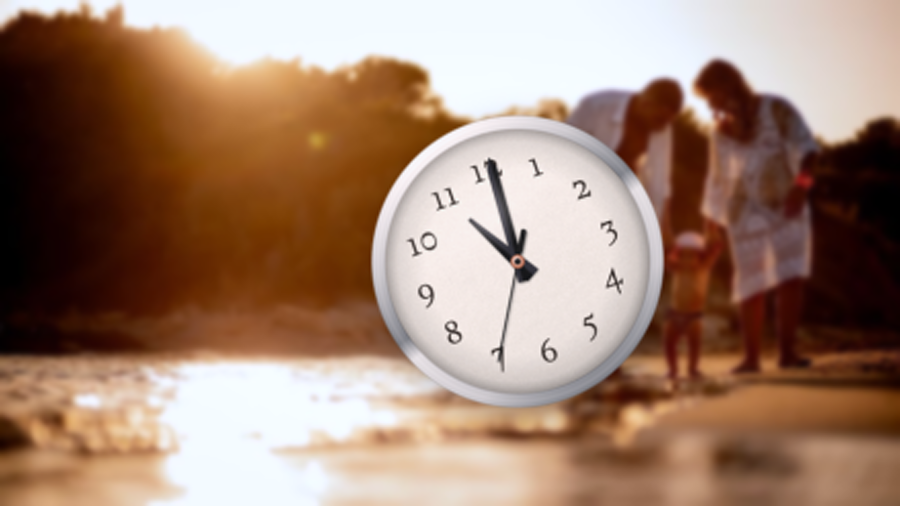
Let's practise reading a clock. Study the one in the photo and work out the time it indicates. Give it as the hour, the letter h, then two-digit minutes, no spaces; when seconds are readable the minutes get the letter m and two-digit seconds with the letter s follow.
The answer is 11h00m35s
